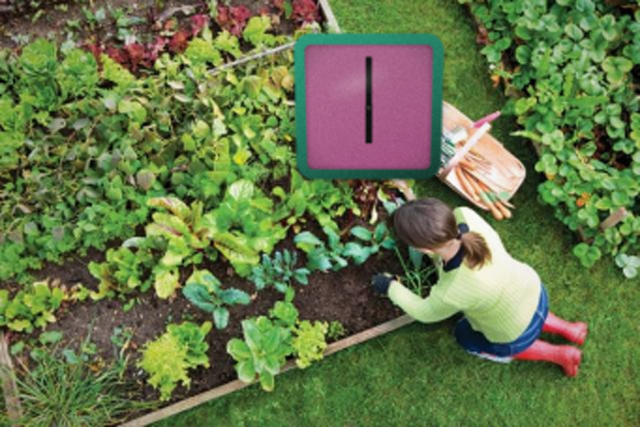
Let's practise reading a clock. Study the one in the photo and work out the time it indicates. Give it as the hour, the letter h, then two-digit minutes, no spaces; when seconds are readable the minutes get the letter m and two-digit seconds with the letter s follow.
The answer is 6h00
